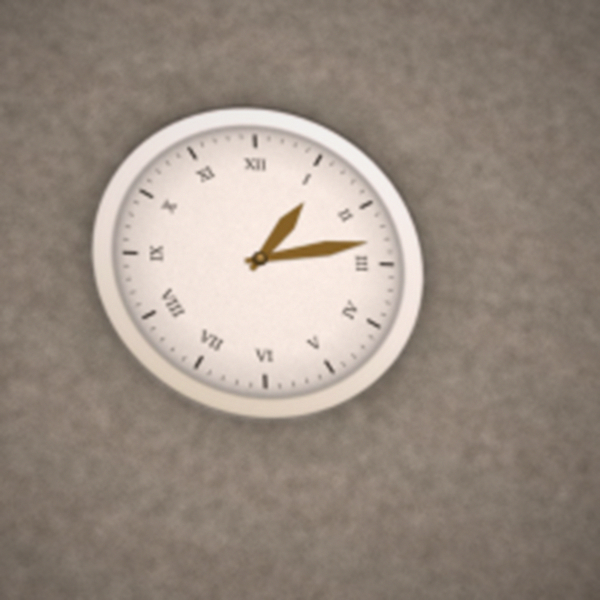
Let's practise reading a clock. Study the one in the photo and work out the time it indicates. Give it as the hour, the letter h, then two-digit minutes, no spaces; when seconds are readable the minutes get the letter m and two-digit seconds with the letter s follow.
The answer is 1h13
